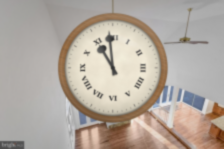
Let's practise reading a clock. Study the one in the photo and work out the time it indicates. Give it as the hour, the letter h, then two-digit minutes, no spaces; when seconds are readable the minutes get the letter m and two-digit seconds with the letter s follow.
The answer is 10h59
